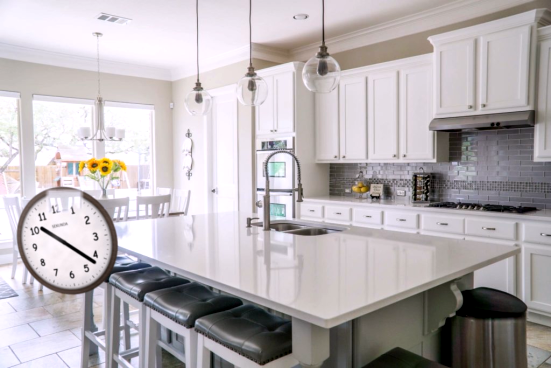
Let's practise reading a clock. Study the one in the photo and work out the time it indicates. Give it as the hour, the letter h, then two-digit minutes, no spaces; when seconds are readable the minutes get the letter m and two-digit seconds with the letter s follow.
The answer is 10h22
